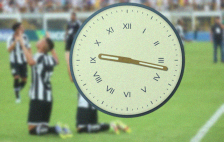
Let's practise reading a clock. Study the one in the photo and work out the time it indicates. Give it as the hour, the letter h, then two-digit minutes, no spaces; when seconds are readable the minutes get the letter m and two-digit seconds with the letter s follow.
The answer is 9h17
